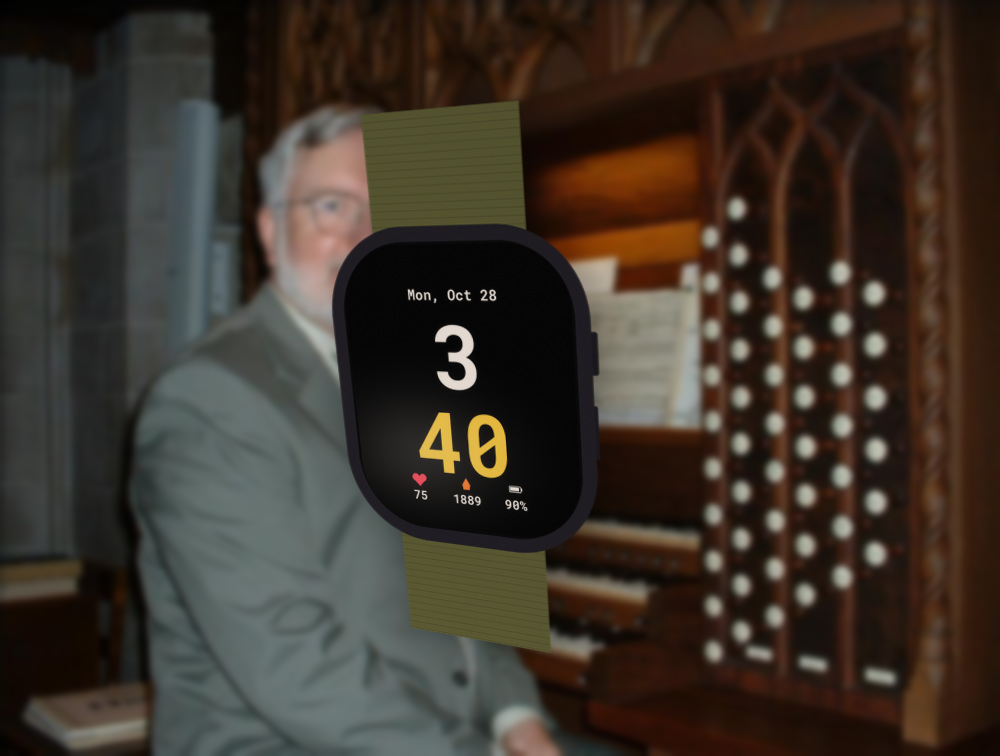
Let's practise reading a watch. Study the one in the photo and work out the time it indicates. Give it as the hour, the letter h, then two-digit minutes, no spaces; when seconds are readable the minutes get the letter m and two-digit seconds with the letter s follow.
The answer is 3h40
